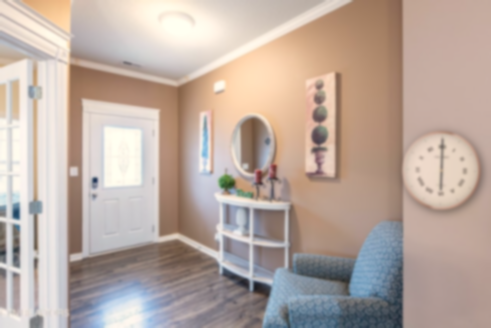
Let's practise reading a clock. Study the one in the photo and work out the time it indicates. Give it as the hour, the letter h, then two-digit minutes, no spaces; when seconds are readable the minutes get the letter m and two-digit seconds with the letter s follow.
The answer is 6h00
